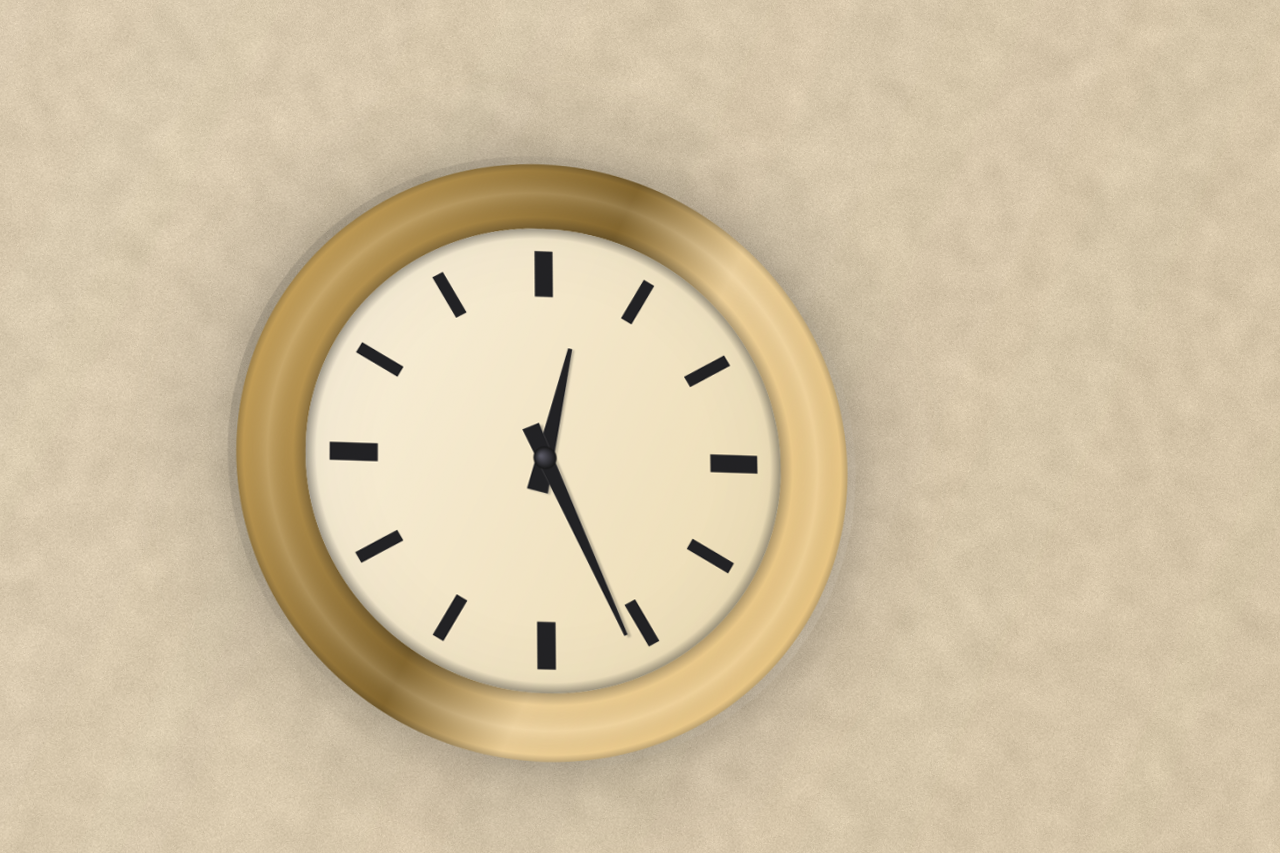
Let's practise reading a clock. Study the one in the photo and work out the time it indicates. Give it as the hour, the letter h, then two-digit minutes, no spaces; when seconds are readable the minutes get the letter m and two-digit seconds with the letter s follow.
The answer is 12h26
